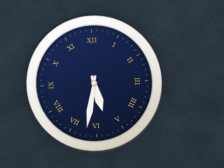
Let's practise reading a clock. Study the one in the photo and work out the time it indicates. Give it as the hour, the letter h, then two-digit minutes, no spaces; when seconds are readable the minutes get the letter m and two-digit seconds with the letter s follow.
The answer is 5h32
